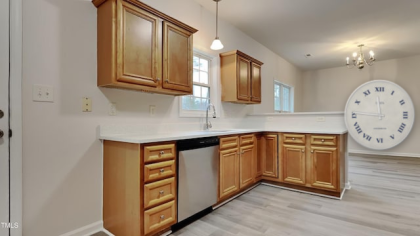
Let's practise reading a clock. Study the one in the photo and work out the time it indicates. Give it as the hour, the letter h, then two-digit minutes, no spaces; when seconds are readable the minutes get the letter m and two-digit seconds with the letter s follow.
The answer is 11h46
